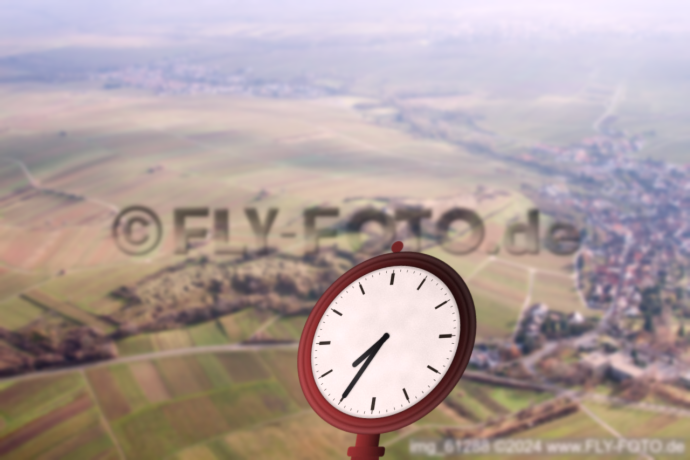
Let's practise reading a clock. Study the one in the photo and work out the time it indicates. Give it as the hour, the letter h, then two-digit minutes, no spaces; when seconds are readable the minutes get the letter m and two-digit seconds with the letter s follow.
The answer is 7h35
